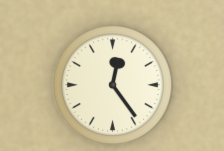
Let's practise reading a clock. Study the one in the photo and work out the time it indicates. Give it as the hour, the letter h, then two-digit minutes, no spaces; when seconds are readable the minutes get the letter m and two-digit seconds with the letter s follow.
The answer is 12h24
